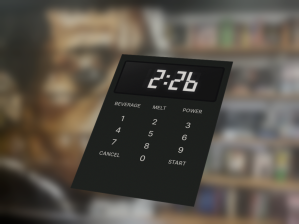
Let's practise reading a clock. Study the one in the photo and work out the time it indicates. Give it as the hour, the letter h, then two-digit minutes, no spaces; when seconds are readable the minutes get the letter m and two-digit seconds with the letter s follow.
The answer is 2h26
